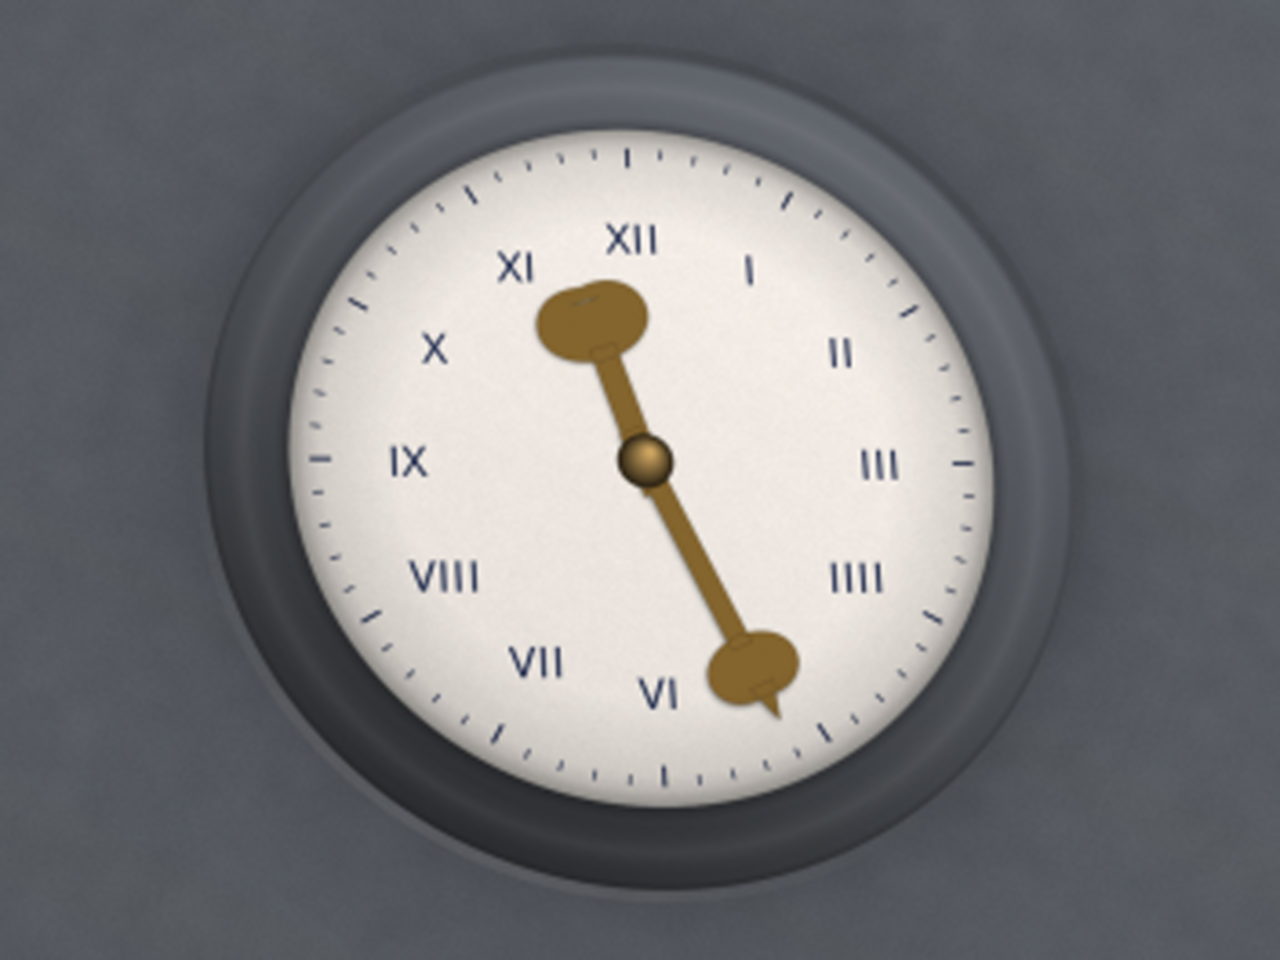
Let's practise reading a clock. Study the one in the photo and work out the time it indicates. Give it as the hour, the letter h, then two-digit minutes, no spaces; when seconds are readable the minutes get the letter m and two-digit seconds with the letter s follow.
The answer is 11h26
